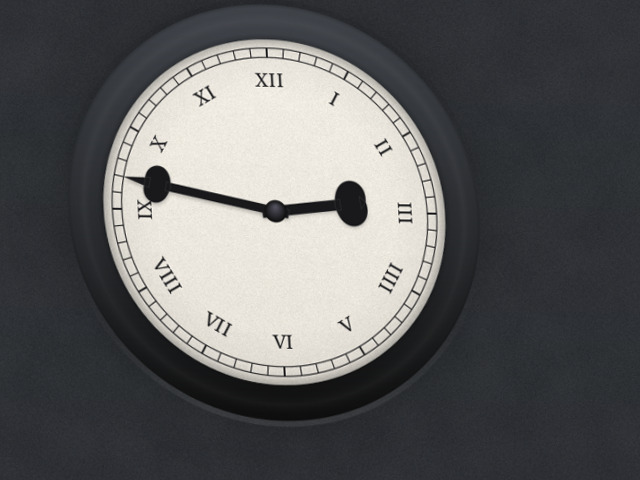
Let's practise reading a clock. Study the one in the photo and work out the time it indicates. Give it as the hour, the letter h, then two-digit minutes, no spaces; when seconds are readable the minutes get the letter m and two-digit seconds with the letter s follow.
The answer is 2h47
